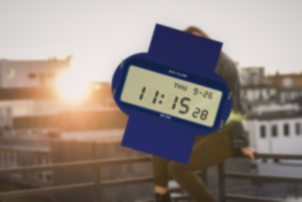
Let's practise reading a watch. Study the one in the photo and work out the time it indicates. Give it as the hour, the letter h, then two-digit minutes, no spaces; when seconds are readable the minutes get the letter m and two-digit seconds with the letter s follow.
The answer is 11h15m28s
